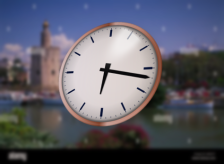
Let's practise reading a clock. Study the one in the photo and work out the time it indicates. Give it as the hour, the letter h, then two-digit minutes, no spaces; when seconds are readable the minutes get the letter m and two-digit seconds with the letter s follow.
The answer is 6h17
